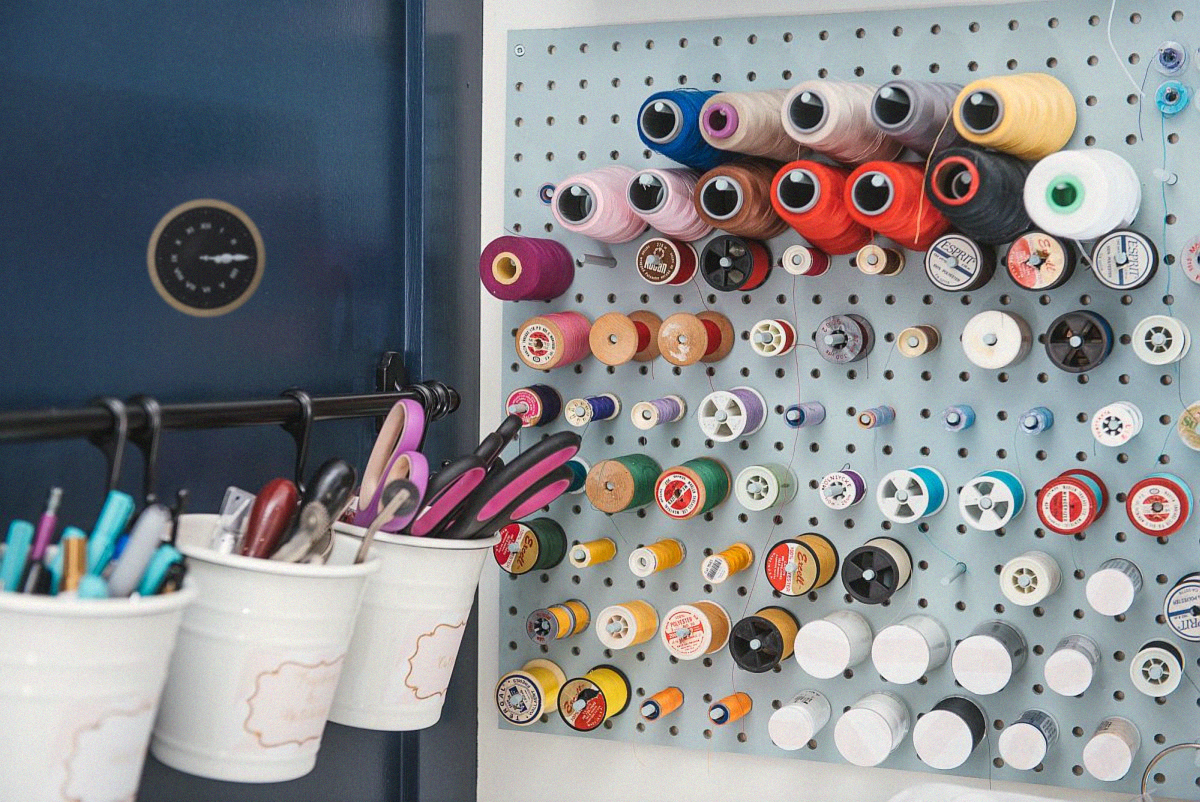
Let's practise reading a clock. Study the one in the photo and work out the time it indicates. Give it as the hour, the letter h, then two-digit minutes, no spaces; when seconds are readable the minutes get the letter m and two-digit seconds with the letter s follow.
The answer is 3h15
